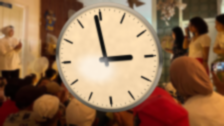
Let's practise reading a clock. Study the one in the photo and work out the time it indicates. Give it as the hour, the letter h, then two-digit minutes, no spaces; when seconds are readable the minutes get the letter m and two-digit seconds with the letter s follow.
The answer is 2h59
